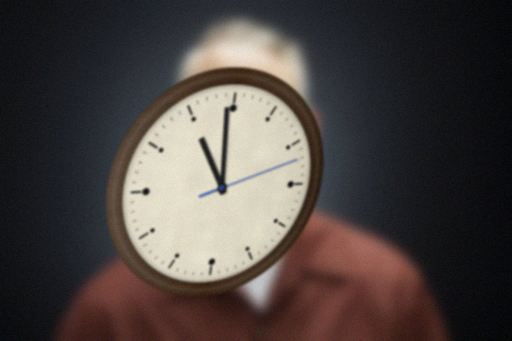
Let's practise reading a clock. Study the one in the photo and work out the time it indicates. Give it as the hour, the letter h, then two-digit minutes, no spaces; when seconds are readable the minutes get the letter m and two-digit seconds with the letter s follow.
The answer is 10h59m12s
